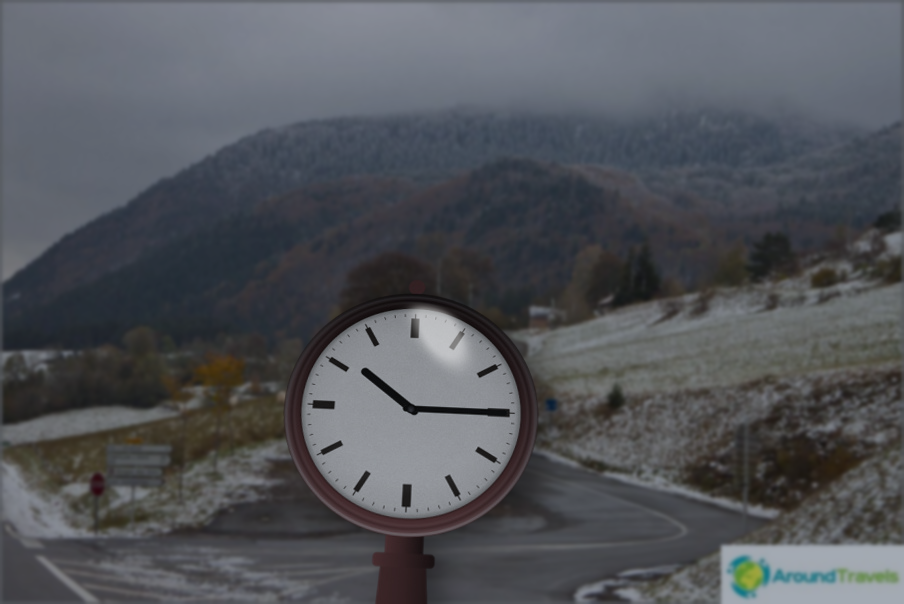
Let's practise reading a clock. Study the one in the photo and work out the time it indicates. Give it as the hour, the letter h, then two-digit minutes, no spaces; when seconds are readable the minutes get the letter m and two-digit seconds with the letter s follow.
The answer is 10h15
